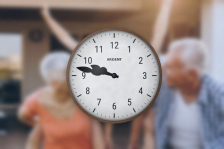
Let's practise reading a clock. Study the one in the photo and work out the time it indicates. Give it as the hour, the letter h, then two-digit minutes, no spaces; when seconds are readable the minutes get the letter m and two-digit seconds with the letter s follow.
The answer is 9h47
